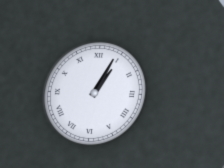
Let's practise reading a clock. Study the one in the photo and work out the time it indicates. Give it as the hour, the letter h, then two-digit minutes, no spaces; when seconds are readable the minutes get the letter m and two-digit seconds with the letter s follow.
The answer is 1h04
